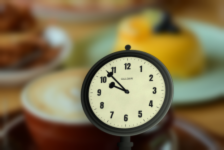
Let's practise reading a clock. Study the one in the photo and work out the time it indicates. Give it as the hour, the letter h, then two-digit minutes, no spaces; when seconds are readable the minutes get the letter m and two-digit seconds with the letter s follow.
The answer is 9h53
